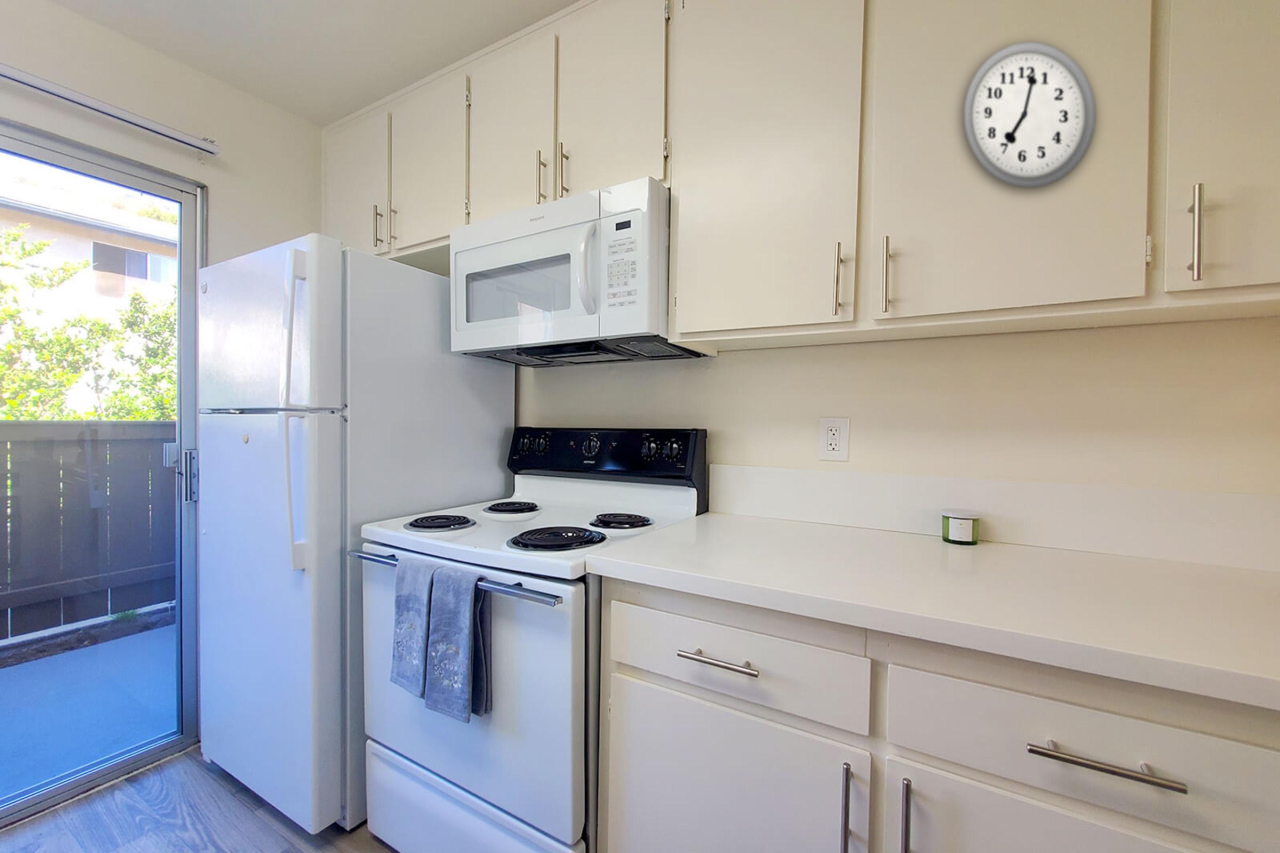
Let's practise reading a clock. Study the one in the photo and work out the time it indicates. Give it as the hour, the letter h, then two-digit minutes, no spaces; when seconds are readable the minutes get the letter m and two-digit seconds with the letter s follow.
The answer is 7h02
